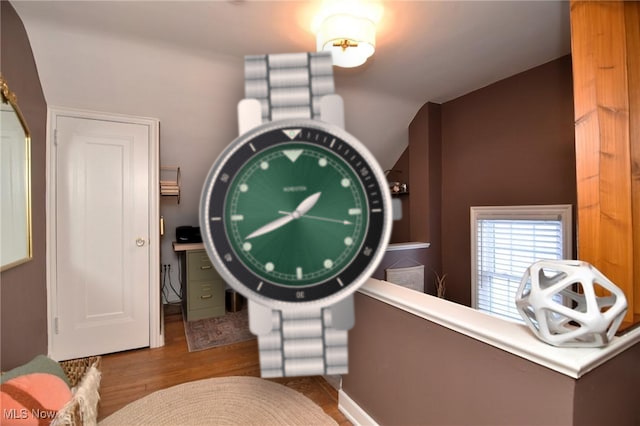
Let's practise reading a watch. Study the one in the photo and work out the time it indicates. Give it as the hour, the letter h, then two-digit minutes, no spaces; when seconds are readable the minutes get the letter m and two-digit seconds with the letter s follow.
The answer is 1h41m17s
